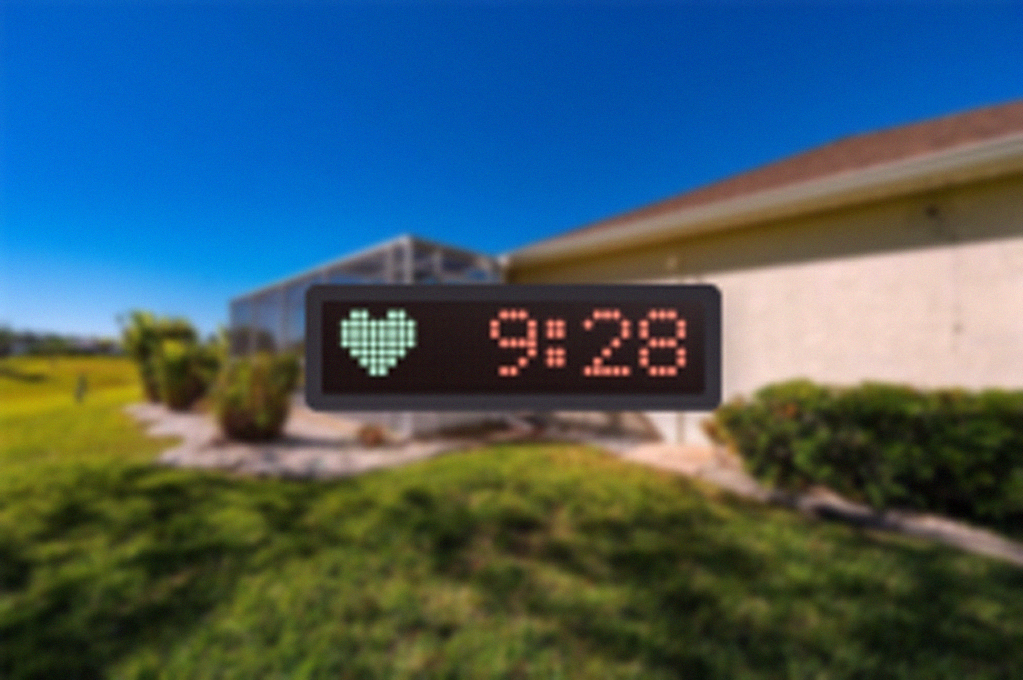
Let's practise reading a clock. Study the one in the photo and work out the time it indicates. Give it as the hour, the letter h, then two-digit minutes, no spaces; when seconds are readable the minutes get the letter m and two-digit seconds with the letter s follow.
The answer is 9h28
